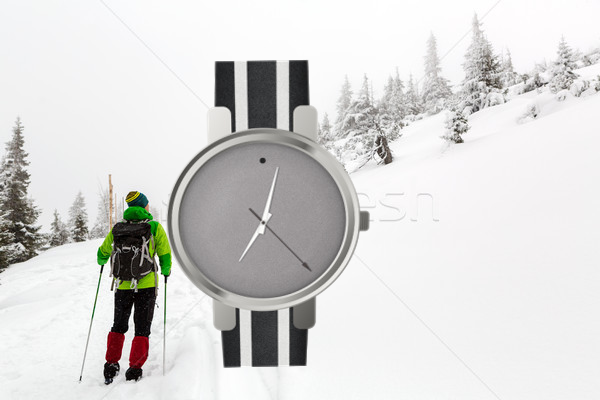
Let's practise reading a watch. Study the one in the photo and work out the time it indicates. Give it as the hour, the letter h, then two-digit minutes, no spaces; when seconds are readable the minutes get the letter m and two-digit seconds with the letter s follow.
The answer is 7h02m23s
